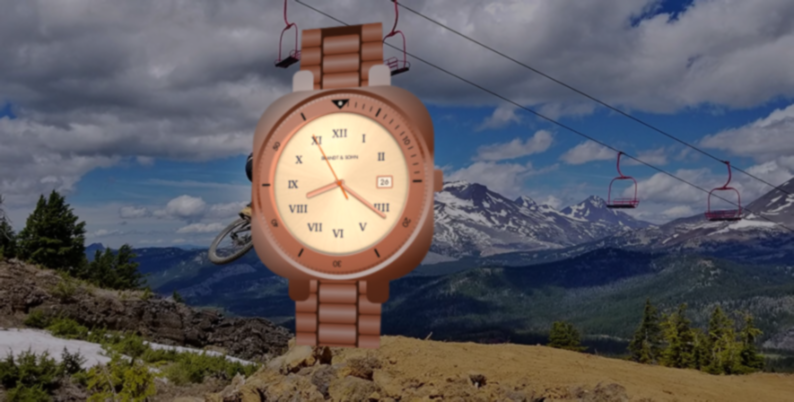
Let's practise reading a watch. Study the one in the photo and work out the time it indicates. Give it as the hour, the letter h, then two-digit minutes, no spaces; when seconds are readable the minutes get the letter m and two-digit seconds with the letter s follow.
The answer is 8h20m55s
